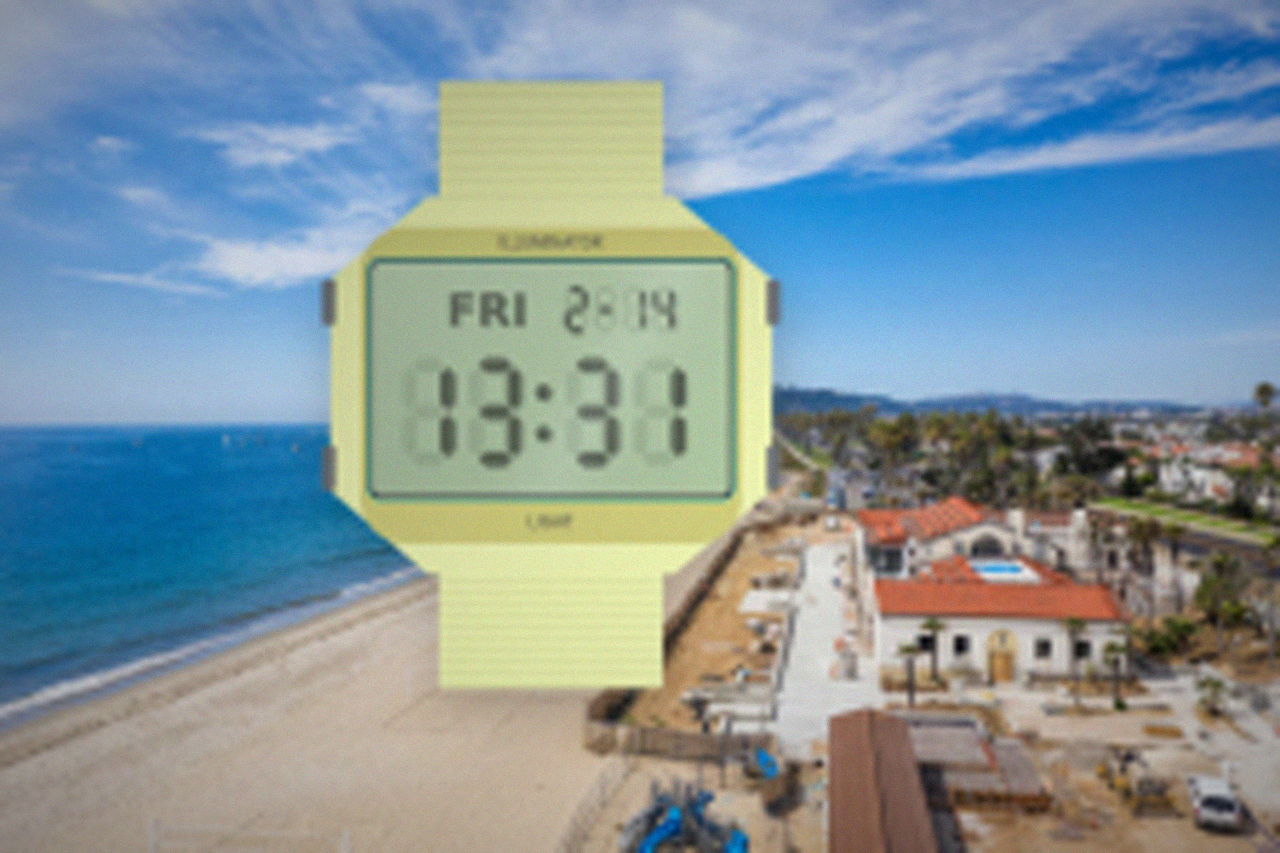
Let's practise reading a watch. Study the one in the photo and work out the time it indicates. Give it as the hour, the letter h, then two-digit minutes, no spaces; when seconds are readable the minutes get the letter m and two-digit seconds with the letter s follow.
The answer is 13h31
